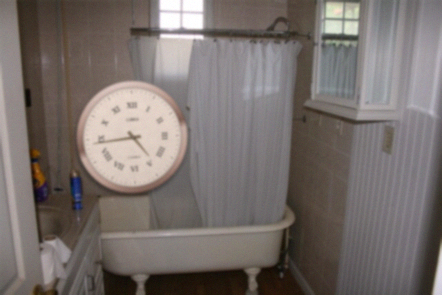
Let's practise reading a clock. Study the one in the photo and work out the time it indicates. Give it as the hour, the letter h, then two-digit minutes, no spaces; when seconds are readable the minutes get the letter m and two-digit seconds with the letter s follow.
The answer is 4h44
